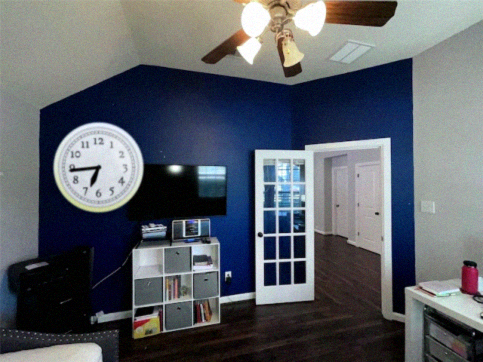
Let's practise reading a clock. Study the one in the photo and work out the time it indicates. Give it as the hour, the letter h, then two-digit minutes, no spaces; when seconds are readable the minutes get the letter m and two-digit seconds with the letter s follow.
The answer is 6h44
